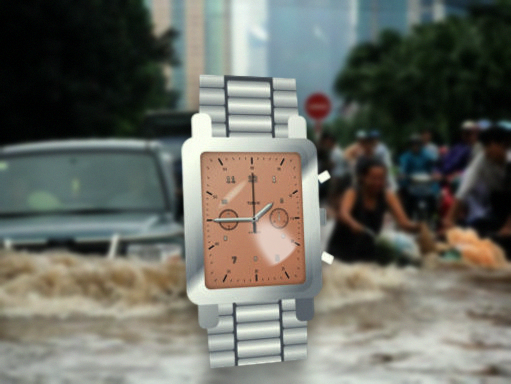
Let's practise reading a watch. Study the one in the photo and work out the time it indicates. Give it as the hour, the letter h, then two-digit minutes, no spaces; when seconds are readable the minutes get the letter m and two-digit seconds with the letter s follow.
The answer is 1h45
